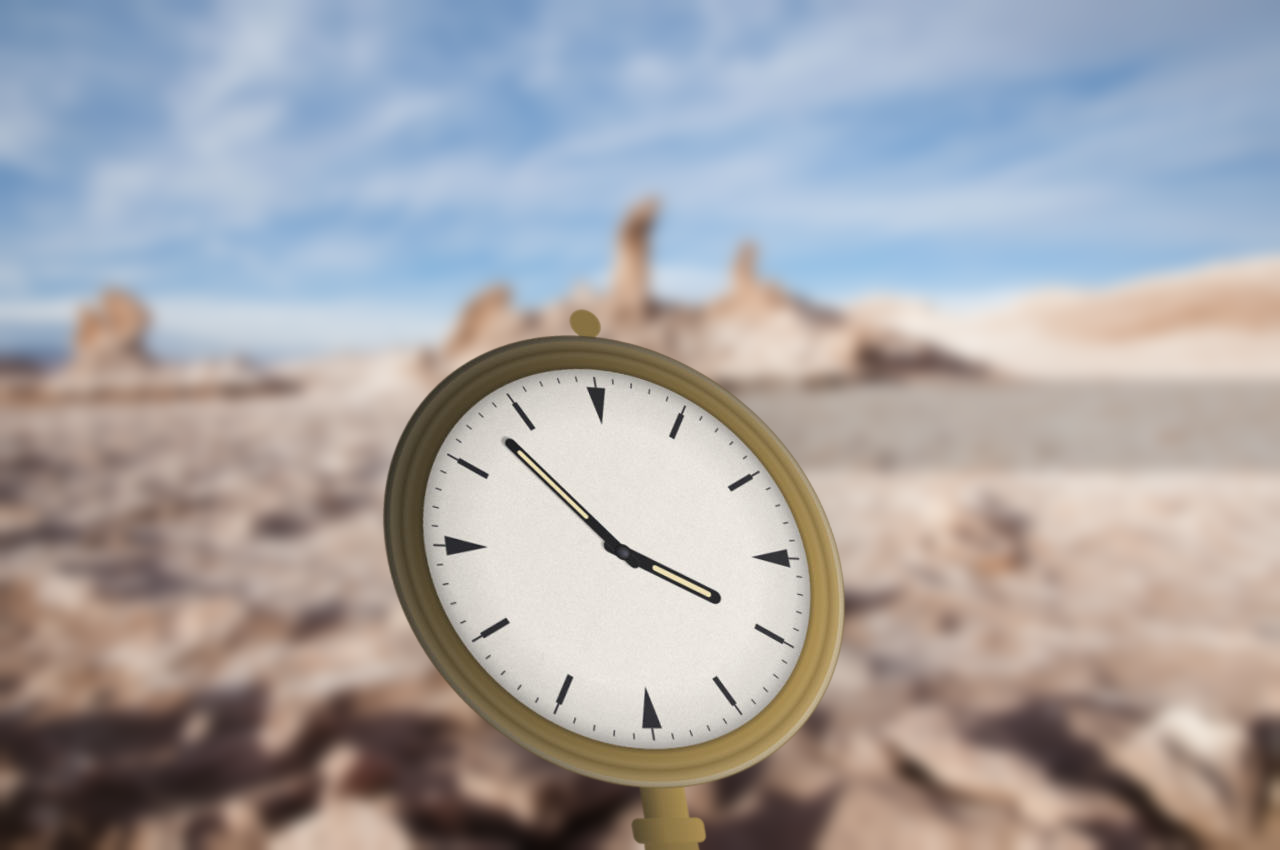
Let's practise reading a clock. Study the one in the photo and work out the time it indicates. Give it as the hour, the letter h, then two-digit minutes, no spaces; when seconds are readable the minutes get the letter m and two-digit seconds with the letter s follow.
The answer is 3h53
